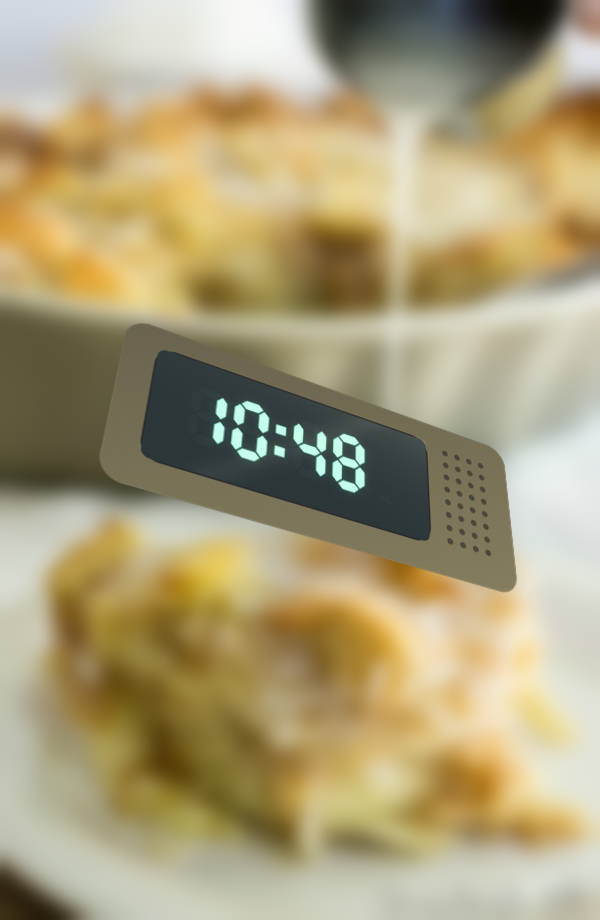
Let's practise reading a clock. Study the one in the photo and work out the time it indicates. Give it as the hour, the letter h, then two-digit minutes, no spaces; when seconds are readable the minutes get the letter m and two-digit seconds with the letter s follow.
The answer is 10h48
